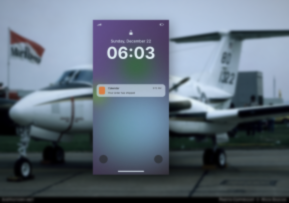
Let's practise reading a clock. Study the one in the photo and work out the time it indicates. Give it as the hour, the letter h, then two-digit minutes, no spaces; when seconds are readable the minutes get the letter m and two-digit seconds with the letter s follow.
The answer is 6h03
